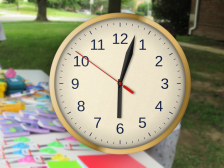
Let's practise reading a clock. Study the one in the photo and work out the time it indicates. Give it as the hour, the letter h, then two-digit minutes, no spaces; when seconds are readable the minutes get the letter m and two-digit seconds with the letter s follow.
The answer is 6h02m51s
